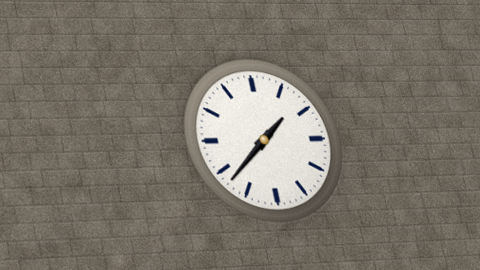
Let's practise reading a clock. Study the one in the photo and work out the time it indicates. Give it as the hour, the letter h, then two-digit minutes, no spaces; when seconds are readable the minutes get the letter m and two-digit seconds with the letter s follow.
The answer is 1h38
